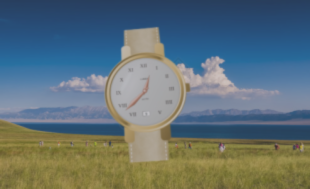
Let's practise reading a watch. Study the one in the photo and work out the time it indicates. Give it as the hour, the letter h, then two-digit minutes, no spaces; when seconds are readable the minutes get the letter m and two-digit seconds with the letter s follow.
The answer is 12h38
